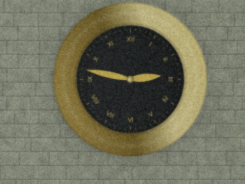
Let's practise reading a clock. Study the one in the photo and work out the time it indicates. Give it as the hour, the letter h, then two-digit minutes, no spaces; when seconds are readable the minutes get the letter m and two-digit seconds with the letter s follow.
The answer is 2h47
